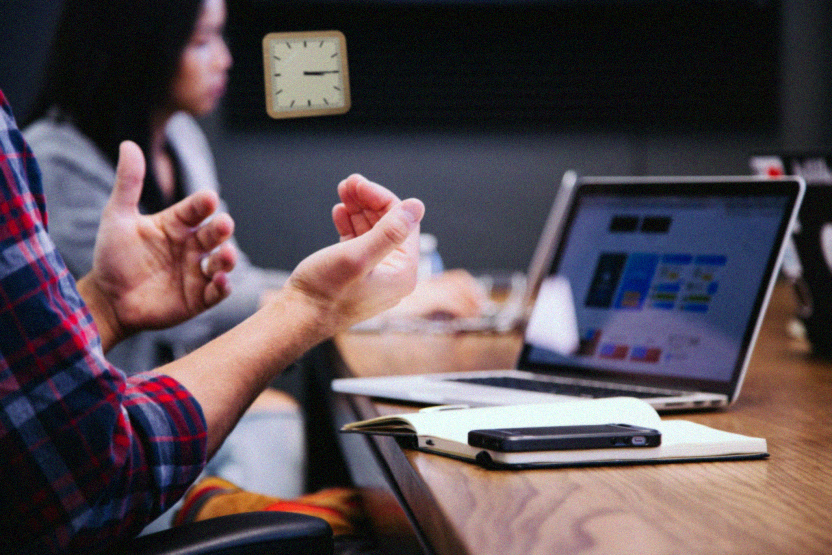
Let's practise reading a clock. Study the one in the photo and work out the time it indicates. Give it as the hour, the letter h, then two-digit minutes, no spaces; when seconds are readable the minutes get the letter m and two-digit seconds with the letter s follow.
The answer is 3h15
